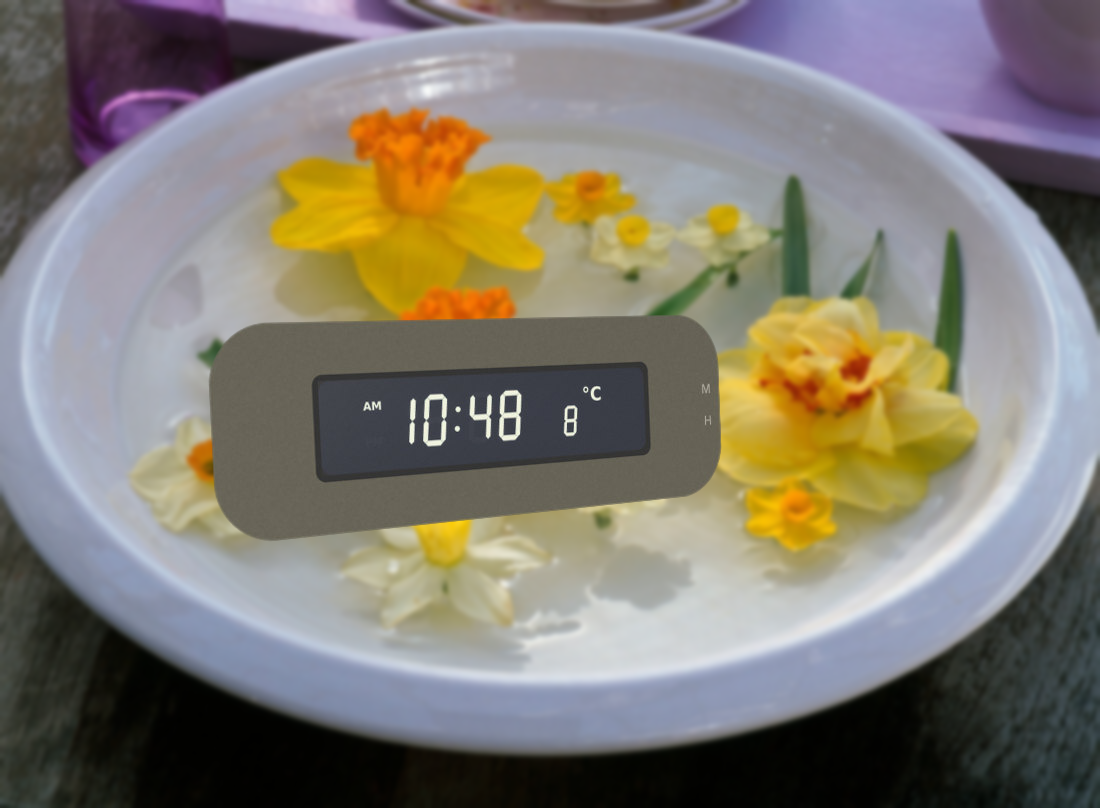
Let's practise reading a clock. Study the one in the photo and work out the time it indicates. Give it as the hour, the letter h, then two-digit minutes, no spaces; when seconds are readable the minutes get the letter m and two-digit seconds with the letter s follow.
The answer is 10h48
